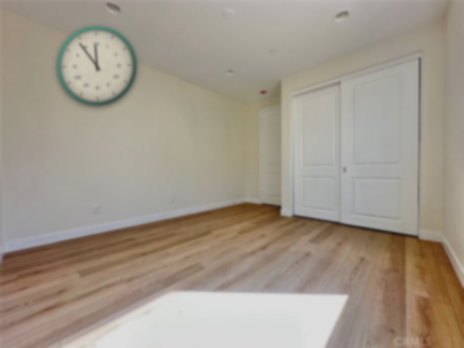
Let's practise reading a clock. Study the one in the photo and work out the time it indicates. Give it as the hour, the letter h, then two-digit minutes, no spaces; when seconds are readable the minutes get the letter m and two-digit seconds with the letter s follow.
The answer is 11h54
